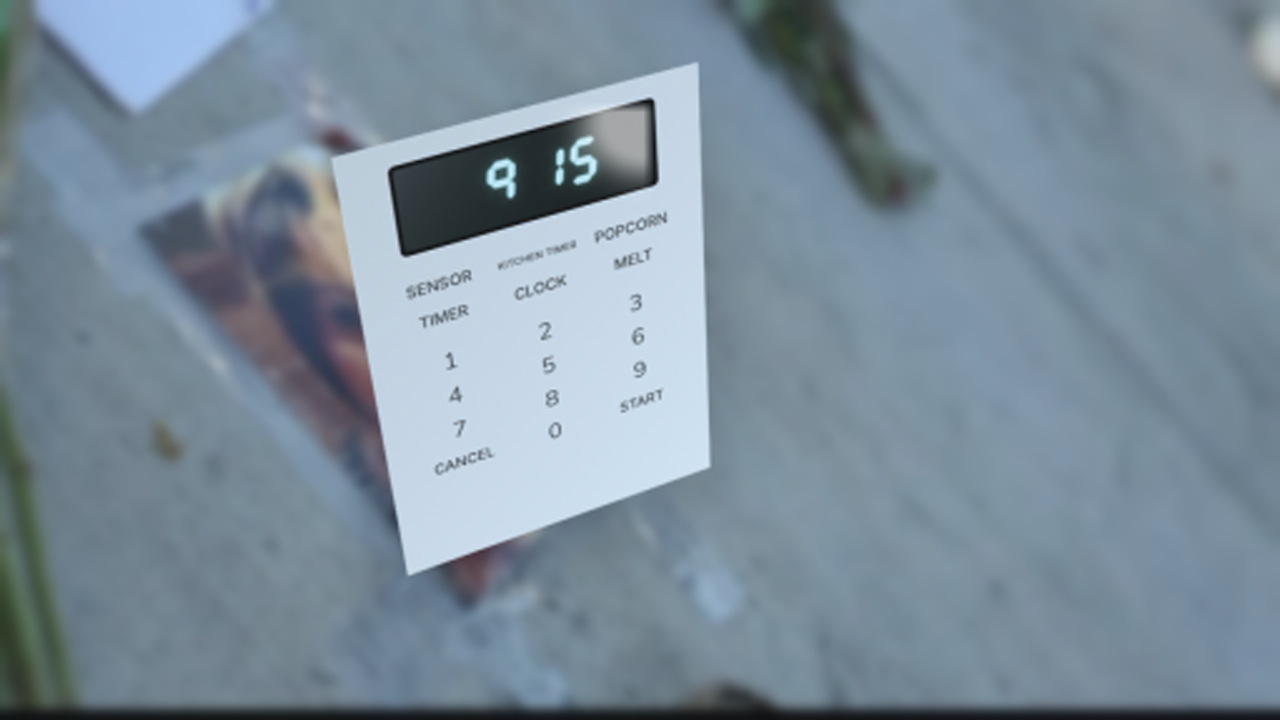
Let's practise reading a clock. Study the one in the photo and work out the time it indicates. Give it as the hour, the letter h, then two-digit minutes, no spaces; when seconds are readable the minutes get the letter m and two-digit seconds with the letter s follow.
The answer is 9h15
